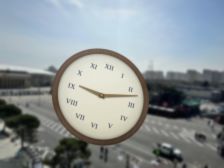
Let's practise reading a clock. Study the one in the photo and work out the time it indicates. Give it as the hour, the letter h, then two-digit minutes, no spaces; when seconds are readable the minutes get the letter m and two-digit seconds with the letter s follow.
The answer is 9h12
